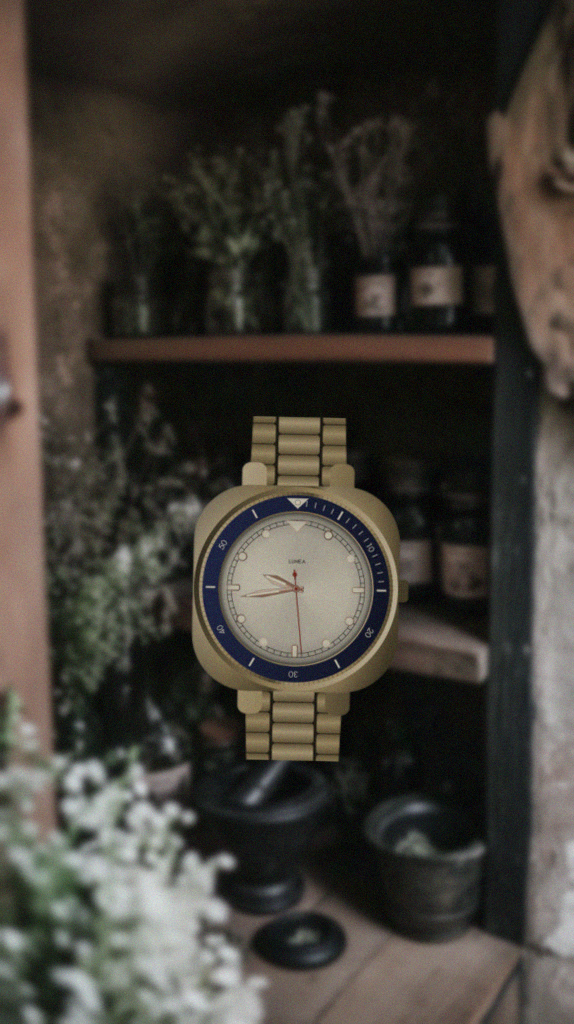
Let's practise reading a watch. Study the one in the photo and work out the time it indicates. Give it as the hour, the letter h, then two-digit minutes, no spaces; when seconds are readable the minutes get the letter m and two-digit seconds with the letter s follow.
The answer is 9h43m29s
